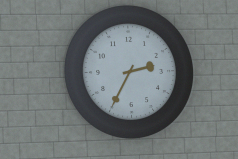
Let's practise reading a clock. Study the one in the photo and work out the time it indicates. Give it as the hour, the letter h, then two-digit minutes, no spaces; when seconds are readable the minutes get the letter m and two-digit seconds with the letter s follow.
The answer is 2h35
